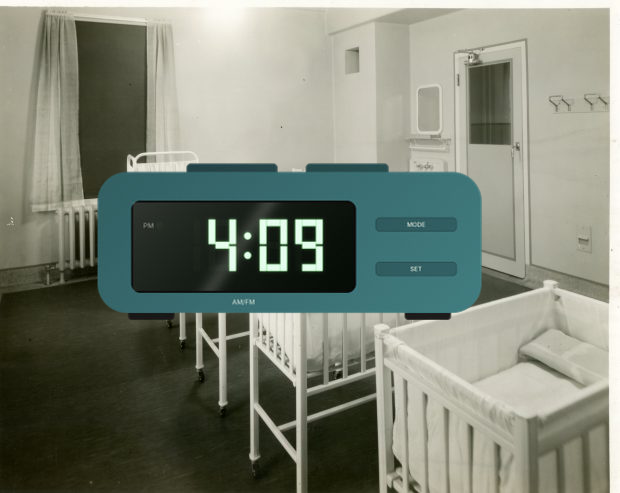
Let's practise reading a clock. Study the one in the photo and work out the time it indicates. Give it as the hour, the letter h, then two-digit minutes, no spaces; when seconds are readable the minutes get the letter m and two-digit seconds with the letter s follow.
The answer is 4h09
